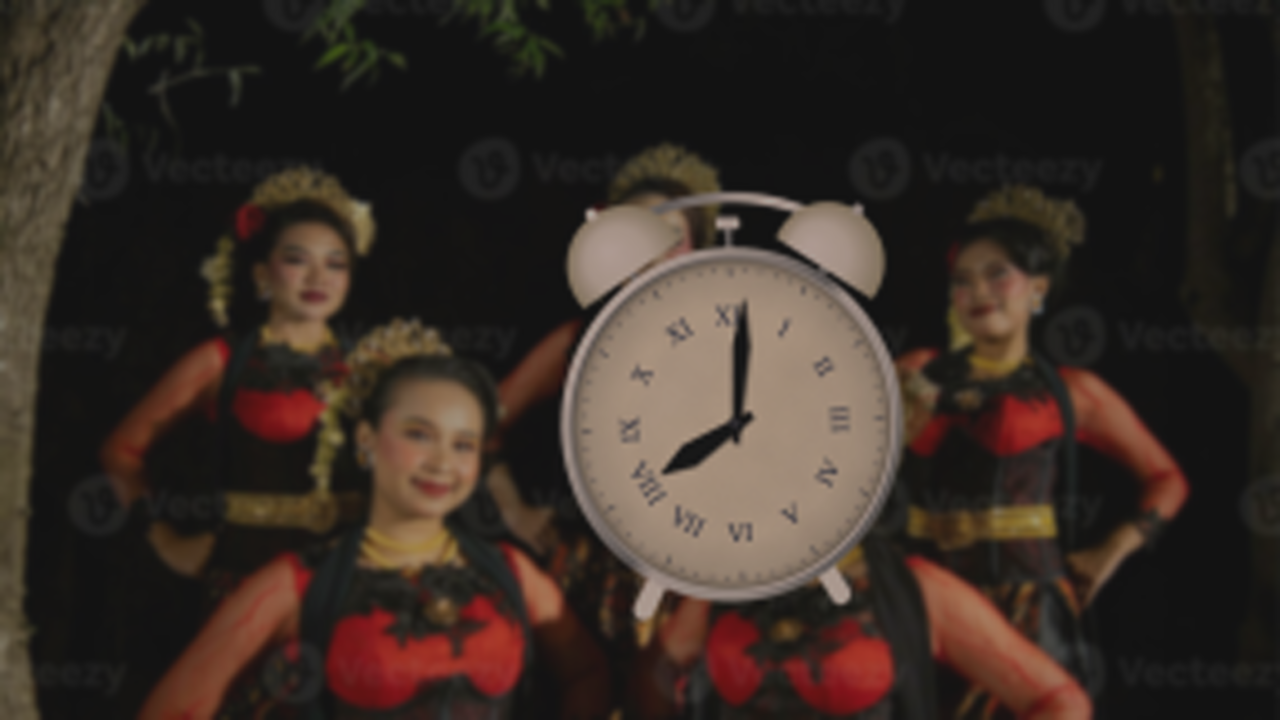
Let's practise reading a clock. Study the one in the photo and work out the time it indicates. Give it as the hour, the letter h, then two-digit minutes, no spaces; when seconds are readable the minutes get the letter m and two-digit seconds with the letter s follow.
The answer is 8h01
